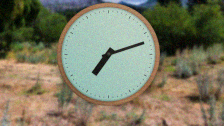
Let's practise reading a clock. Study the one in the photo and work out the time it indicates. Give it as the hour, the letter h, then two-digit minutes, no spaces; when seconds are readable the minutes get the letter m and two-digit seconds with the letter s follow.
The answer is 7h12
